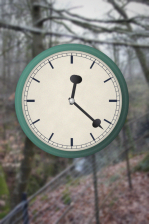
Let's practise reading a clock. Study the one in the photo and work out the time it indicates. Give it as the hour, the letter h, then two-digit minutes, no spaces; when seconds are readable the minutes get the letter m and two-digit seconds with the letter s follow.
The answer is 12h22
